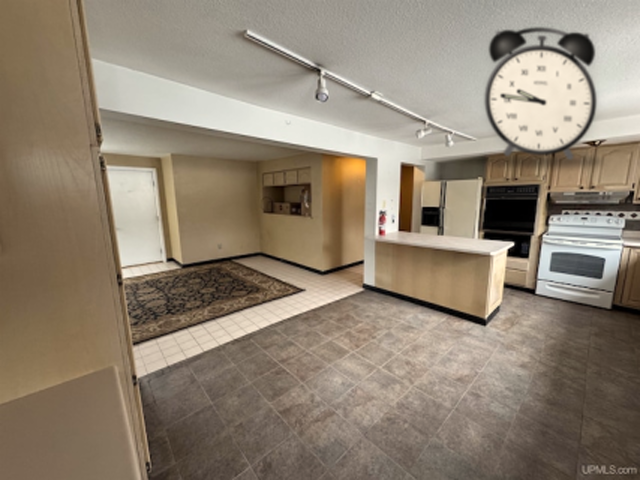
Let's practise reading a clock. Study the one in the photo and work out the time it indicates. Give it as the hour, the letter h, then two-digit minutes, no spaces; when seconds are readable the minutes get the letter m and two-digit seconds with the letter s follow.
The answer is 9h46
